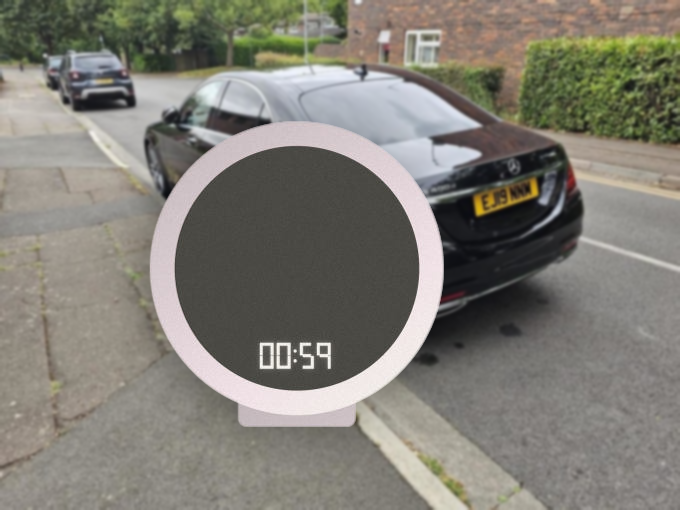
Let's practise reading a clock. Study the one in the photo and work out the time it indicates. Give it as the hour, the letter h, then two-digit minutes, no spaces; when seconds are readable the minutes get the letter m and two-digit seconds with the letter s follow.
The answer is 0h59
